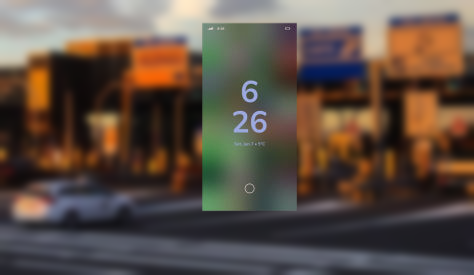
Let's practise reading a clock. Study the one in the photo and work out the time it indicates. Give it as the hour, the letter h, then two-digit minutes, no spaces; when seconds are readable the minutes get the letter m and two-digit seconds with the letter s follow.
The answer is 6h26
